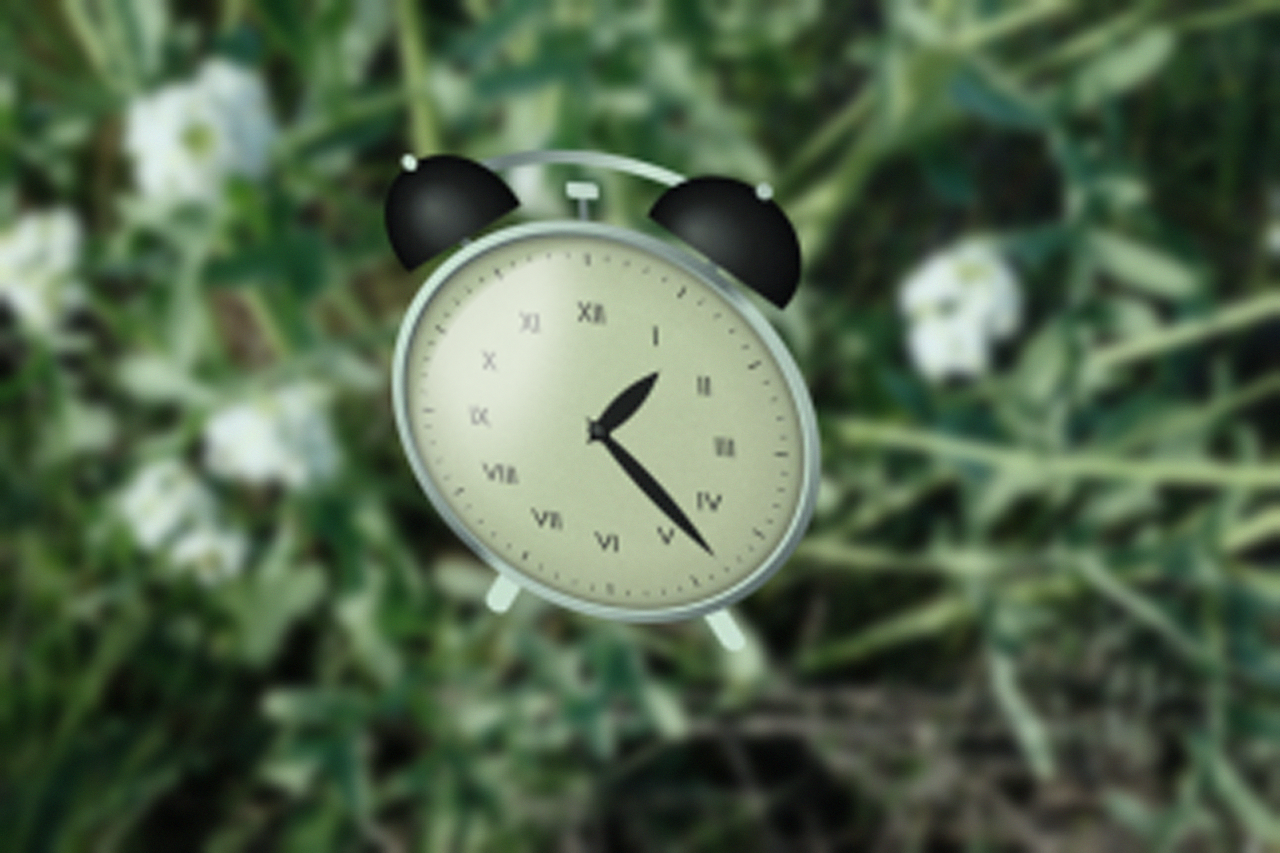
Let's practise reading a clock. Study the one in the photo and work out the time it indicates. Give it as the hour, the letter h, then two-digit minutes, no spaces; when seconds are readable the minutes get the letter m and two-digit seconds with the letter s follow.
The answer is 1h23
